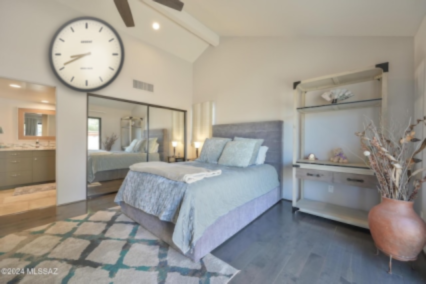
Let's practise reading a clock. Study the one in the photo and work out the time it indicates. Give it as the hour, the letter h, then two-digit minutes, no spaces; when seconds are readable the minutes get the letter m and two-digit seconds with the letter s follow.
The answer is 8h41
